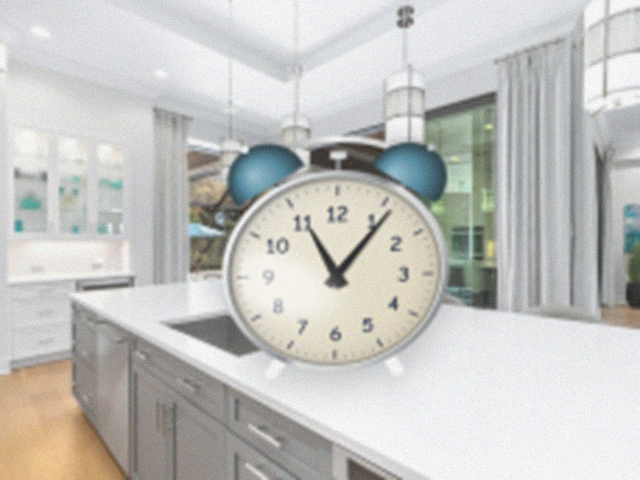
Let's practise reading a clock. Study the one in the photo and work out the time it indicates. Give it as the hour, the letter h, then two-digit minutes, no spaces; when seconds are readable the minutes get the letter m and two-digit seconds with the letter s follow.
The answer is 11h06
